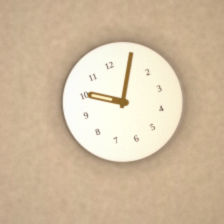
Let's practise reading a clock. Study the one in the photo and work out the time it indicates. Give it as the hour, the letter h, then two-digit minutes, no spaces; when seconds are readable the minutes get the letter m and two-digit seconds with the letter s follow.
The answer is 10h05
